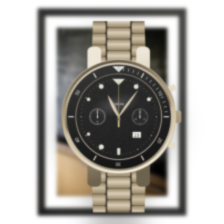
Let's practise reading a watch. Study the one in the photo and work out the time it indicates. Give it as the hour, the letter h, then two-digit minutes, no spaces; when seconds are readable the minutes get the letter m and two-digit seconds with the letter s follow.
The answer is 11h06
